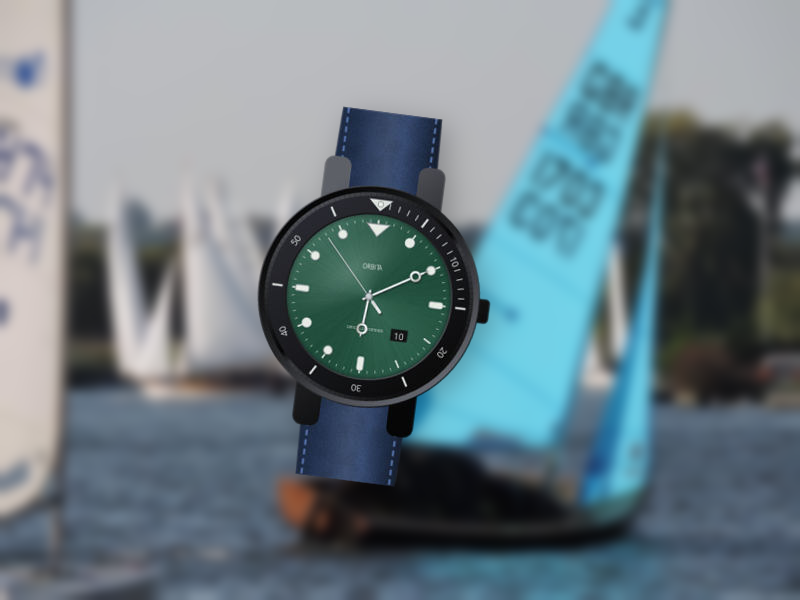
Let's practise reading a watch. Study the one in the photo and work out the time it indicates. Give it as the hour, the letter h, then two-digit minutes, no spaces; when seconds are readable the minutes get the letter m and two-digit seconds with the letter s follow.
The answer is 6h09m53s
